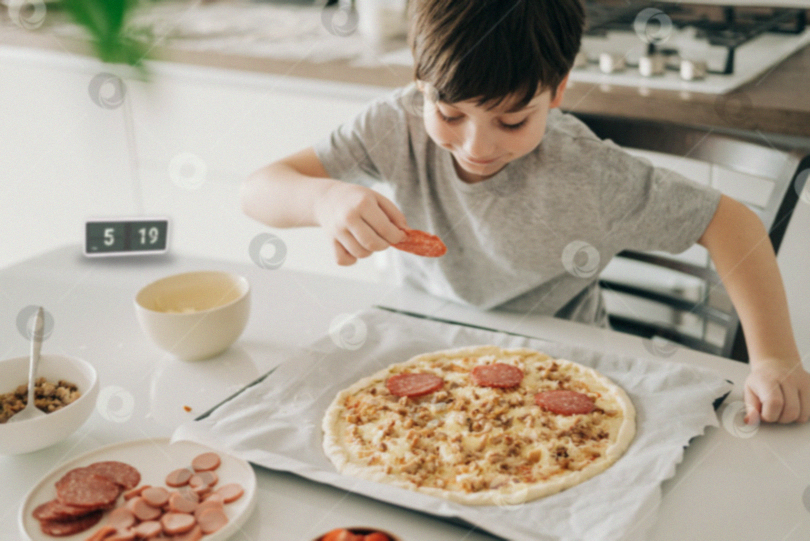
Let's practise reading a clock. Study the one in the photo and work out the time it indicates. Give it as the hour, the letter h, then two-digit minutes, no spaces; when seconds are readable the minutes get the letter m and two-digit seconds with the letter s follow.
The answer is 5h19
